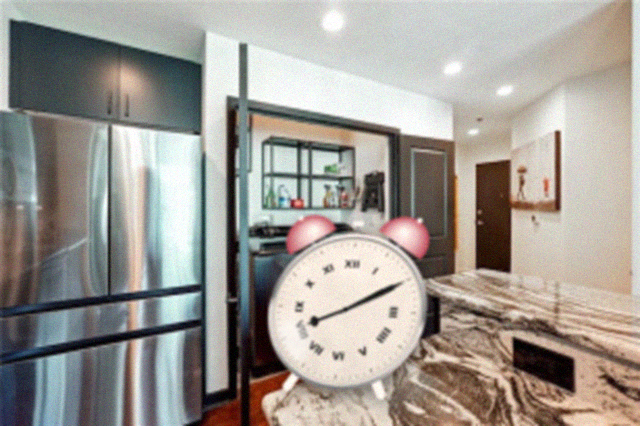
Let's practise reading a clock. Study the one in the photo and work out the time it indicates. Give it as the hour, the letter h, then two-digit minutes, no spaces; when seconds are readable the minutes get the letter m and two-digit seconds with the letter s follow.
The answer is 8h10
